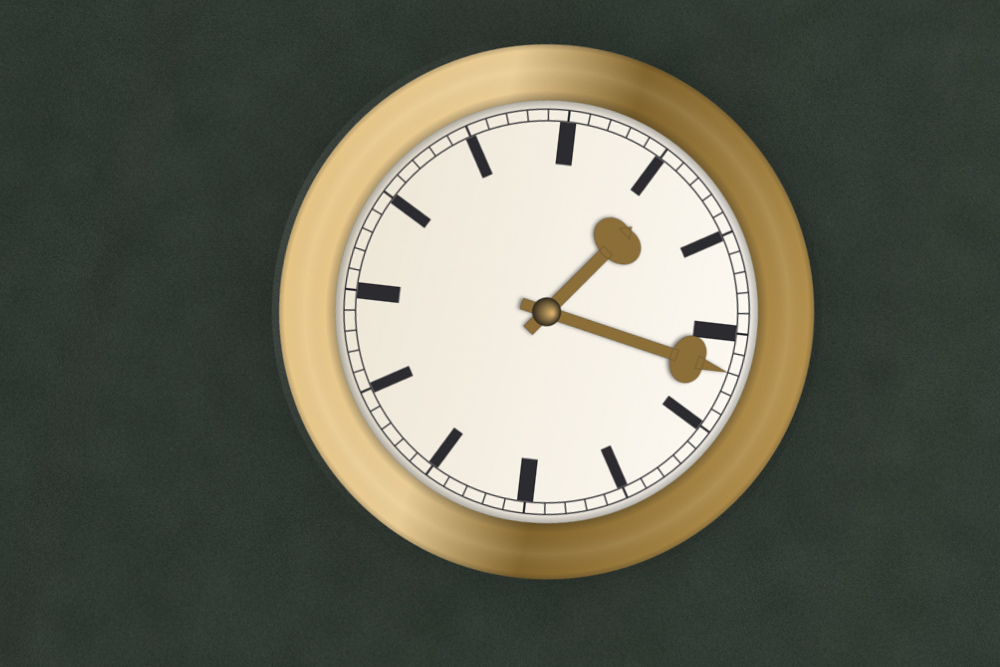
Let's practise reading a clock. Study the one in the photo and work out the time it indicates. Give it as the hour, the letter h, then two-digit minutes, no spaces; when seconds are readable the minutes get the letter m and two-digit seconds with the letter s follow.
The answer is 1h17
